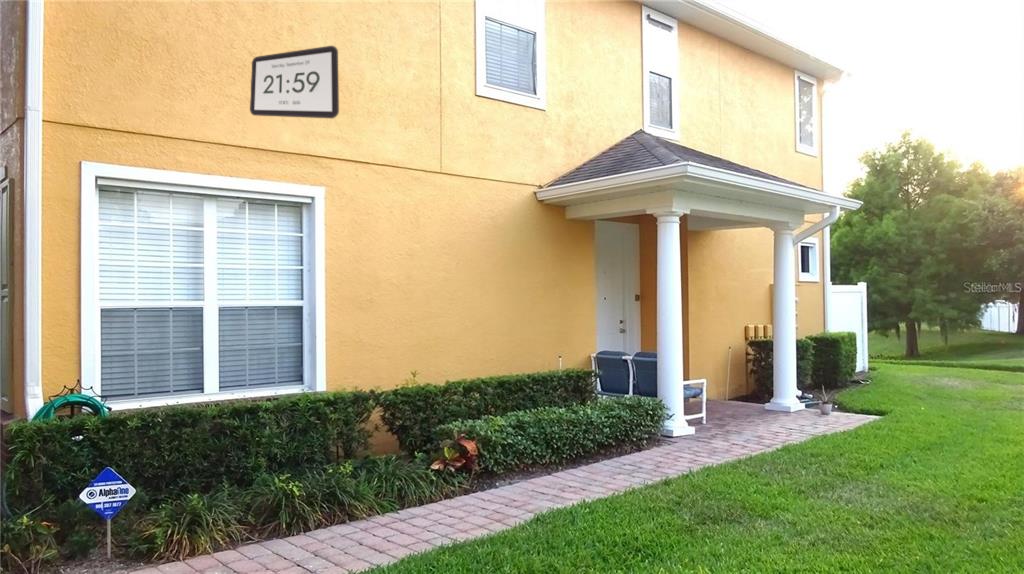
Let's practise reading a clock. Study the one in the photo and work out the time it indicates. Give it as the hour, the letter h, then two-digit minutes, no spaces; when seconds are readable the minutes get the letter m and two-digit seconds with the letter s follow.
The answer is 21h59
